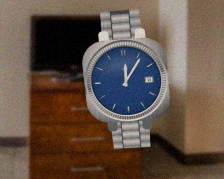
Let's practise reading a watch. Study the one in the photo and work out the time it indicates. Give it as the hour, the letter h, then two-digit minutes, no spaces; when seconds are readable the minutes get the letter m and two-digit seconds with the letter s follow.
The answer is 12h06
